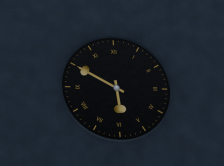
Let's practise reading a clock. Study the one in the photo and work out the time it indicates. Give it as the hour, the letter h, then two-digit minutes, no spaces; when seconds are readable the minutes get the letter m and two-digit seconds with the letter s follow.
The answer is 5h50
